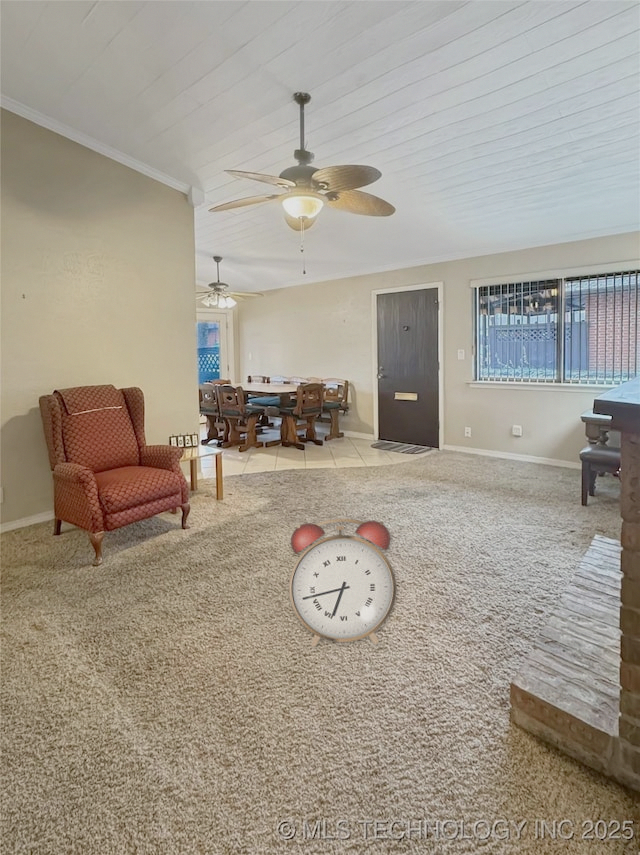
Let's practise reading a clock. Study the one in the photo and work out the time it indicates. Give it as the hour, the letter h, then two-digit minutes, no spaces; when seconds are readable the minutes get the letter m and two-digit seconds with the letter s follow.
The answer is 6h43
